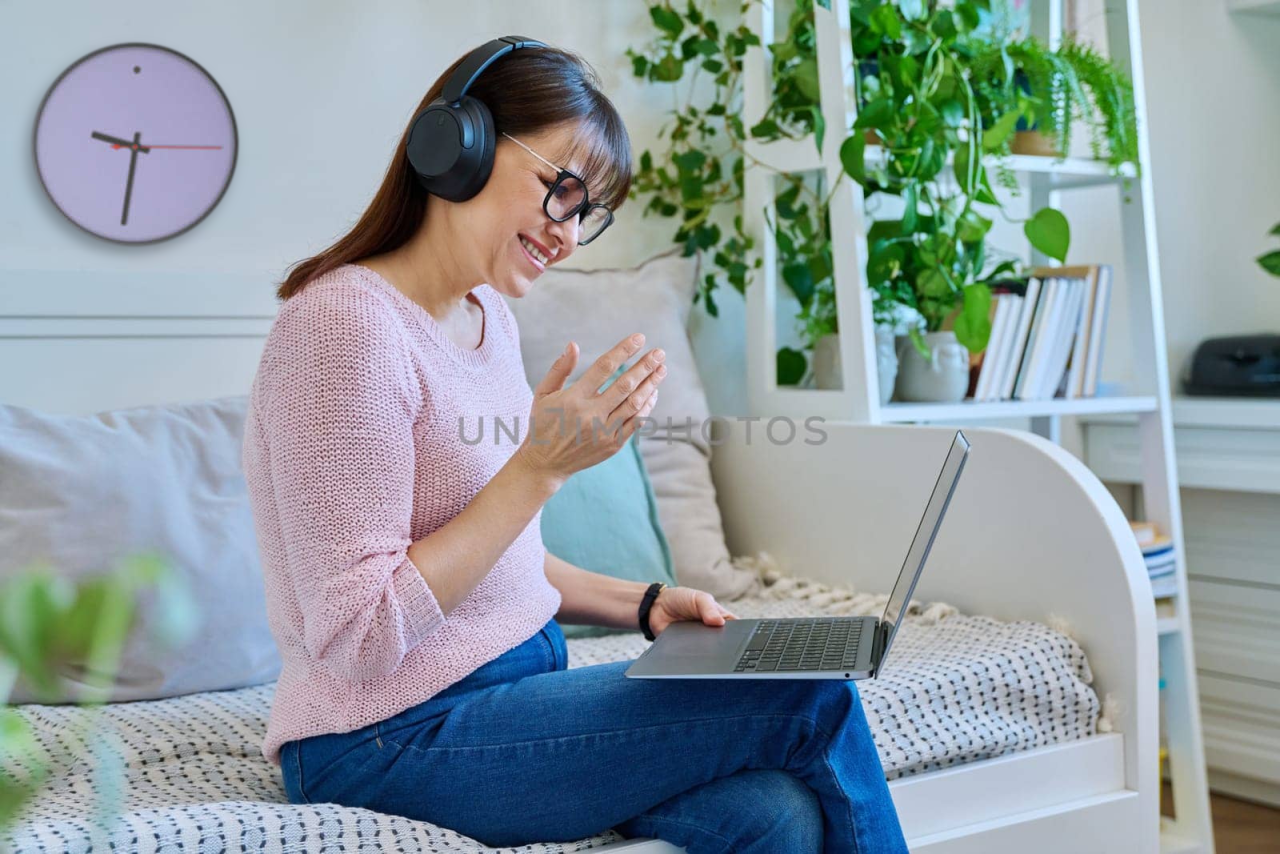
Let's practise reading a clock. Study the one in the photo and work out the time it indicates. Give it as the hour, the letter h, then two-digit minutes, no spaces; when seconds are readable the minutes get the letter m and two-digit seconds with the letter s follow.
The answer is 9h31m15s
